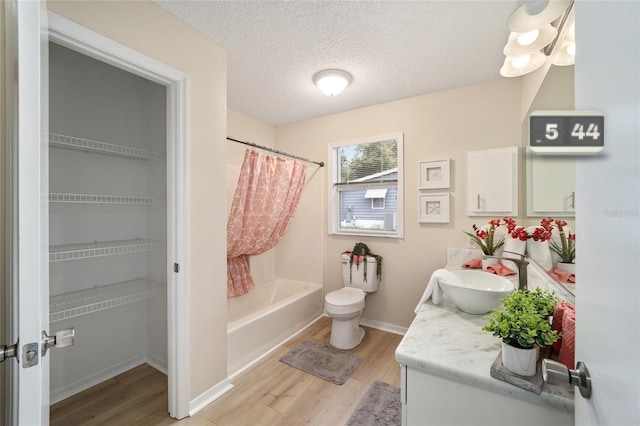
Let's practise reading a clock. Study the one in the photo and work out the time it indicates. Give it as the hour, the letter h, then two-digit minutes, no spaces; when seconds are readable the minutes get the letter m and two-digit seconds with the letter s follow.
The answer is 5h44
